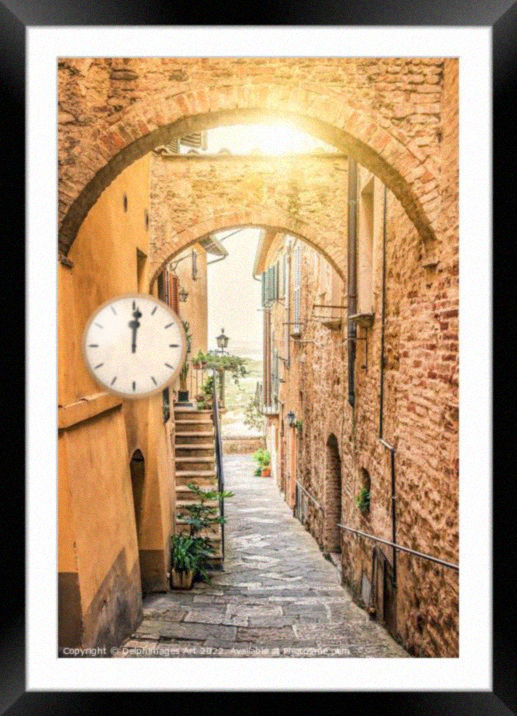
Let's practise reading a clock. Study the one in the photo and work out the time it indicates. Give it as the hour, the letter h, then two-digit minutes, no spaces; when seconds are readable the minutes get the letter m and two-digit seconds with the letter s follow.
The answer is 12h01
